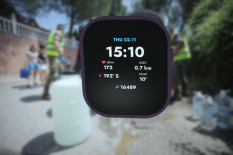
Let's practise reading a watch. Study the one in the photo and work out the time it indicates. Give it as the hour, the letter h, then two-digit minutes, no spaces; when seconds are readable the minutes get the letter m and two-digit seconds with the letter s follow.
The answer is 15h10
